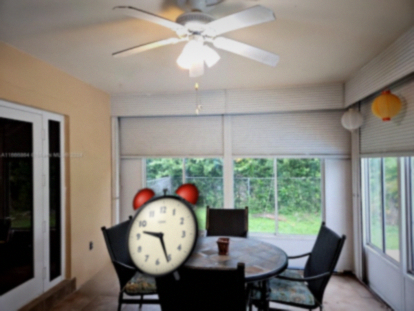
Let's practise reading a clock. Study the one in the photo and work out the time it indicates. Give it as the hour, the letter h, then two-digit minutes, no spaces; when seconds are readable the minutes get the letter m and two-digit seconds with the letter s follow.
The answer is 9h26
